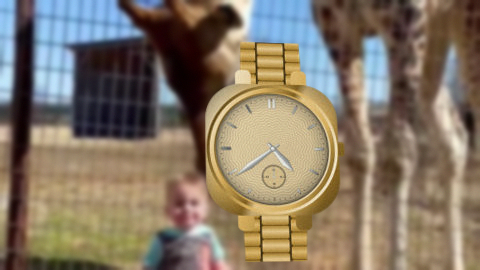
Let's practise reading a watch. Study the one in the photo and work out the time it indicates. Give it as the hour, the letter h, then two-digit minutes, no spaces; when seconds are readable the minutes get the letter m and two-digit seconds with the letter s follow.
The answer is 4h39
